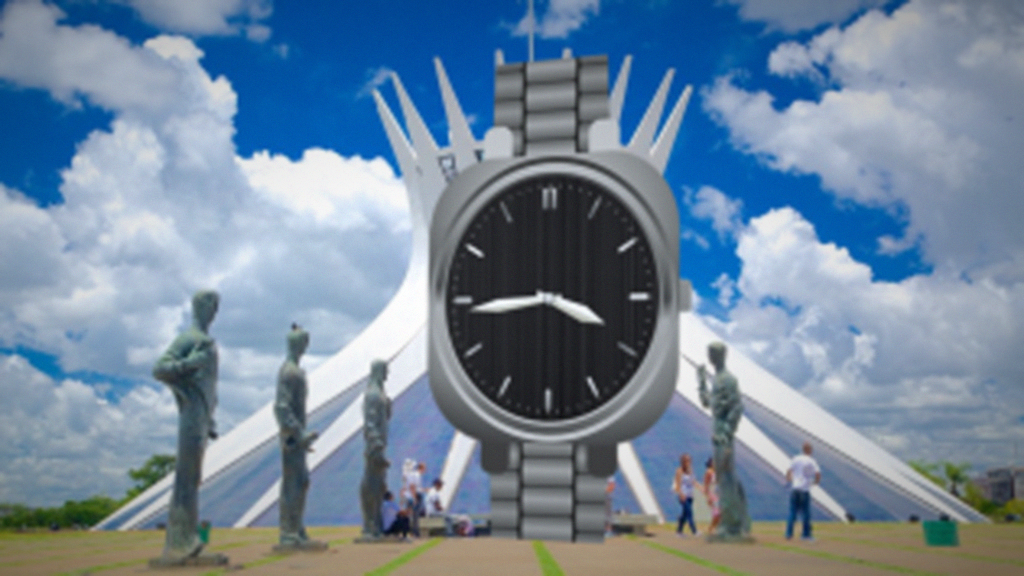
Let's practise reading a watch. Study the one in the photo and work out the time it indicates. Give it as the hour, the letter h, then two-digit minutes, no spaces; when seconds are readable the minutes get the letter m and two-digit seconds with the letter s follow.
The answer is 3h44
